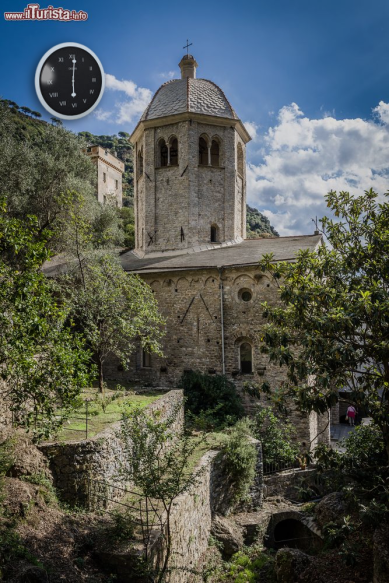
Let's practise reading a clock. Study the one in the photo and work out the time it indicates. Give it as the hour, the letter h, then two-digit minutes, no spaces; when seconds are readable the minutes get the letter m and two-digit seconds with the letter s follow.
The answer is 6h01
